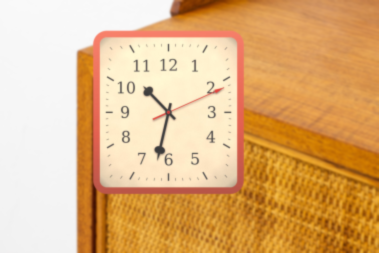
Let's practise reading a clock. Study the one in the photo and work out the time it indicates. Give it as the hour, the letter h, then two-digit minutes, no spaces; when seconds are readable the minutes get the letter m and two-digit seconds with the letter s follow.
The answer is 10h32m11s
